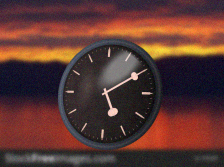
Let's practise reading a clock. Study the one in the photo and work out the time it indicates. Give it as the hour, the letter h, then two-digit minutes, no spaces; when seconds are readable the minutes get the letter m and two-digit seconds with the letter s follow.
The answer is 5h10
